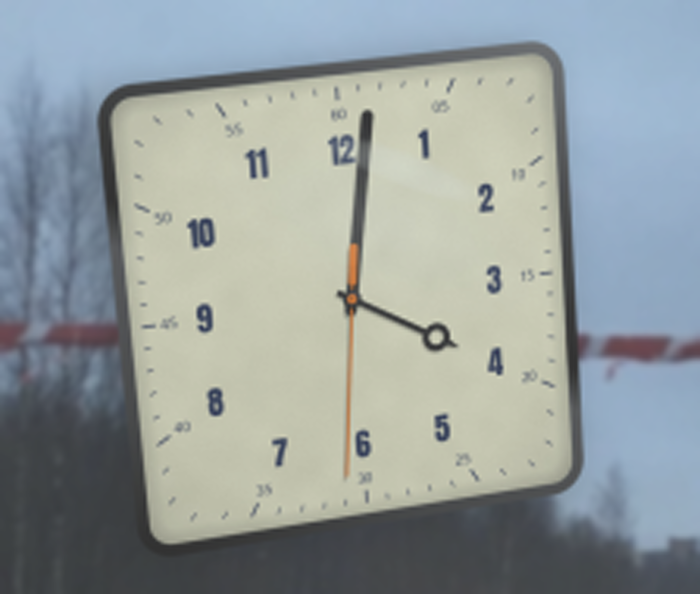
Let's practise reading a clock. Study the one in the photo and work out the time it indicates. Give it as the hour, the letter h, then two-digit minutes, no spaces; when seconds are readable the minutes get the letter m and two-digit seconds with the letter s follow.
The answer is 4h01m31s
